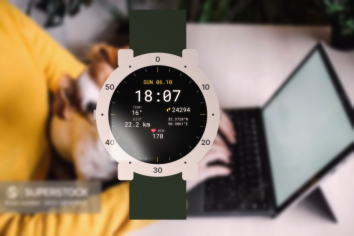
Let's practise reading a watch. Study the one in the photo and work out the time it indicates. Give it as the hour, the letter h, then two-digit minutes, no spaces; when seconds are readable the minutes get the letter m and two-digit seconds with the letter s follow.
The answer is 18h07
